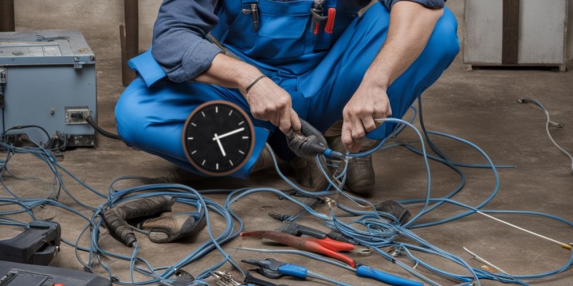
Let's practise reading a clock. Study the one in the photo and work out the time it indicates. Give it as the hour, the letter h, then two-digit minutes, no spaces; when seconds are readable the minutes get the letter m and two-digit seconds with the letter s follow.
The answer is 5h12
